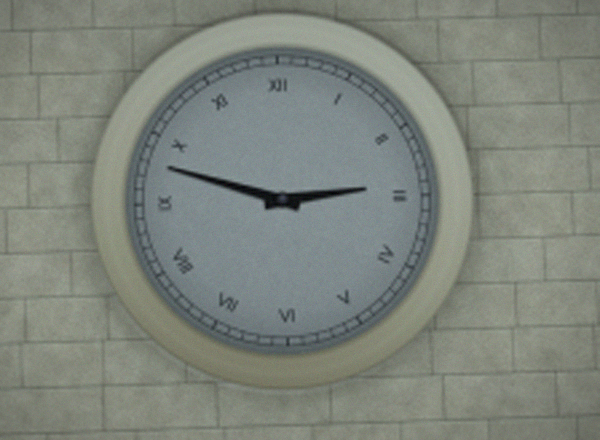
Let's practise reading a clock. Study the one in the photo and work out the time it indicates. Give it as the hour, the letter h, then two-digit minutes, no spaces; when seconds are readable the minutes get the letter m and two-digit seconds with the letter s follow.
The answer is 2h48
